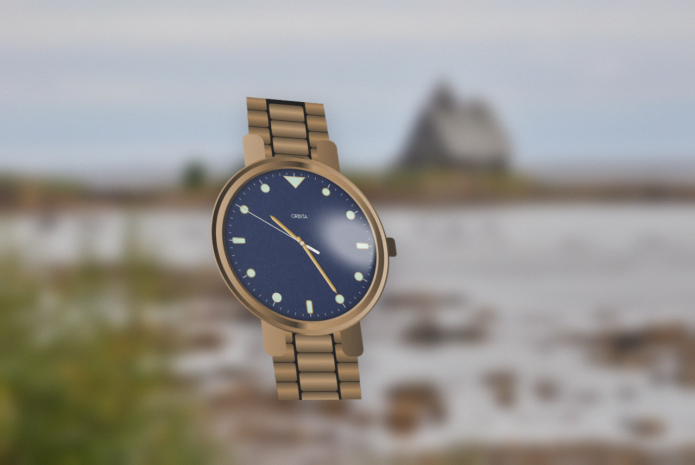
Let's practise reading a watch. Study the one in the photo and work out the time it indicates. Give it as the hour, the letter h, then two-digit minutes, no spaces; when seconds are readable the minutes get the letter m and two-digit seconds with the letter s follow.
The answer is 10h24m50s
